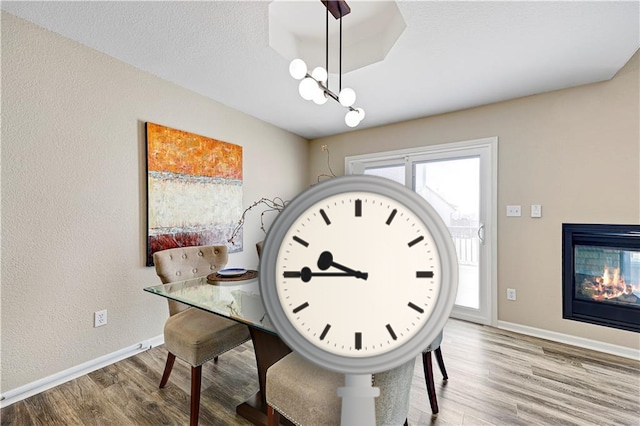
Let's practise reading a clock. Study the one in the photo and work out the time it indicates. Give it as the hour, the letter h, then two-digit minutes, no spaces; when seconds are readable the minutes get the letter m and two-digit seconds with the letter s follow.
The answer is 9h45
